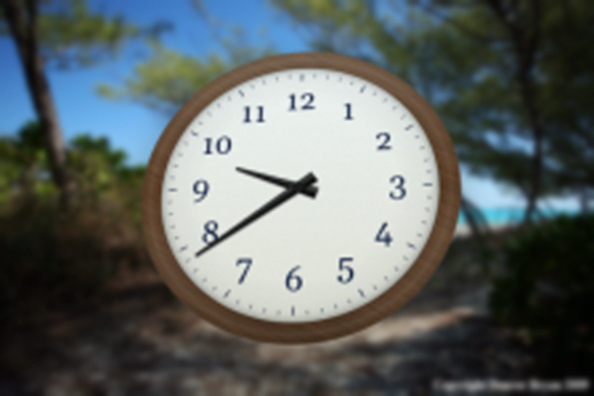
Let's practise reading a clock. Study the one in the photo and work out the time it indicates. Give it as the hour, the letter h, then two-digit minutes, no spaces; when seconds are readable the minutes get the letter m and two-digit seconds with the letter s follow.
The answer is 9h39
